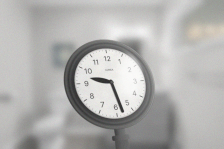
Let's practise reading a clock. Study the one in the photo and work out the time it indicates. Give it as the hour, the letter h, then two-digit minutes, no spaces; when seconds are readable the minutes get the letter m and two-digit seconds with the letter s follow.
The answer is 9h28
